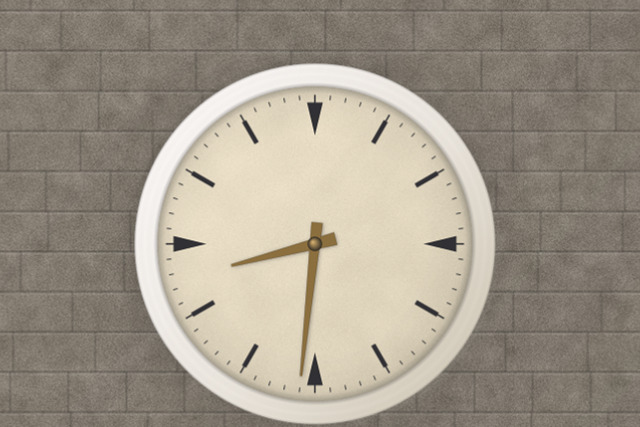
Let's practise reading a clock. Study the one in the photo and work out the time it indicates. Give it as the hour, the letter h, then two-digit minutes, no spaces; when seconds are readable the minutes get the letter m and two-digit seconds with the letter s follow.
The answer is 8h31
